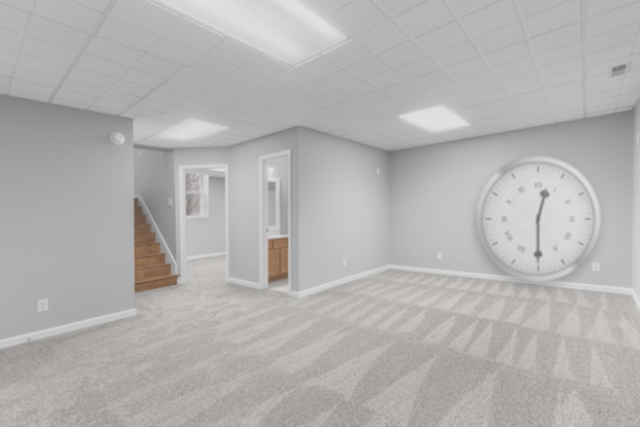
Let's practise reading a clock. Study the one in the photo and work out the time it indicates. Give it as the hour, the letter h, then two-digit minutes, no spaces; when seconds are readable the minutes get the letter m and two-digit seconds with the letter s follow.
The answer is 12h30
